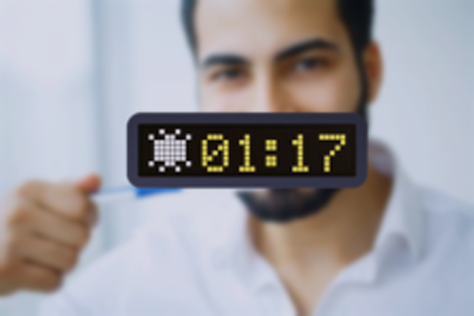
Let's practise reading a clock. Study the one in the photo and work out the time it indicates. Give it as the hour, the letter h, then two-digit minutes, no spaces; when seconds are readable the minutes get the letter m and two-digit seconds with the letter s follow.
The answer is 1h17
